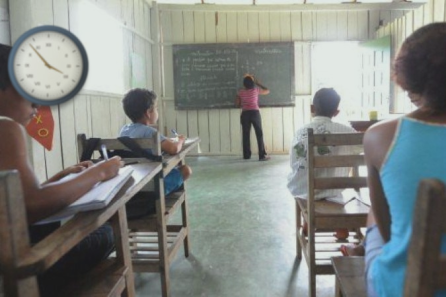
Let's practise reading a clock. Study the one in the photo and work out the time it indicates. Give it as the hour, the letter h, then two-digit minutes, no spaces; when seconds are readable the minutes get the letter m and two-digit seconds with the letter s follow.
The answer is 3h53
